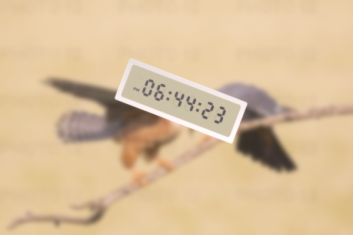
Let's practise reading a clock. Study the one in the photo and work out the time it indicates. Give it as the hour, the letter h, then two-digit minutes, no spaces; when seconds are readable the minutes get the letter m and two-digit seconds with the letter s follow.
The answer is 6h44m23s
